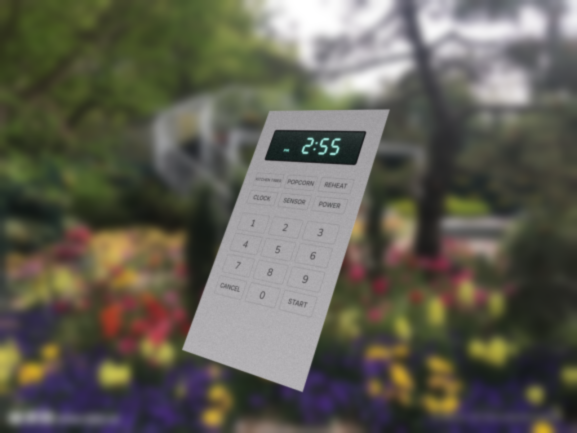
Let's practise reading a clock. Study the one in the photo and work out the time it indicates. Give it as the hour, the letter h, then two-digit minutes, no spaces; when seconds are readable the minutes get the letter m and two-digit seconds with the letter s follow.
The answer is 2h55
